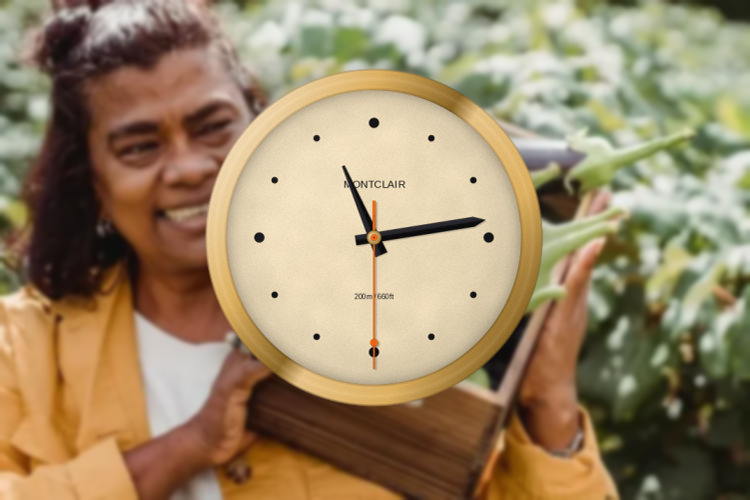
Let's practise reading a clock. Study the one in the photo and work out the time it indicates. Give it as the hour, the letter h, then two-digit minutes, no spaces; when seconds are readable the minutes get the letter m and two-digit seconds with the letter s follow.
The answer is 11h13m30s
